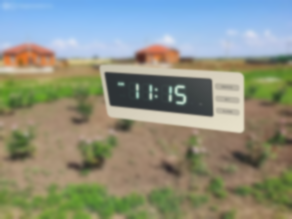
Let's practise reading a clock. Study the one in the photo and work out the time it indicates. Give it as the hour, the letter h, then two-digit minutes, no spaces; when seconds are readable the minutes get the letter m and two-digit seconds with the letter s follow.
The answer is 11h15
